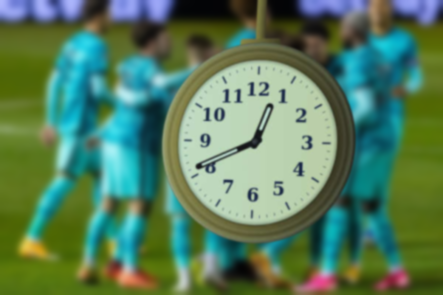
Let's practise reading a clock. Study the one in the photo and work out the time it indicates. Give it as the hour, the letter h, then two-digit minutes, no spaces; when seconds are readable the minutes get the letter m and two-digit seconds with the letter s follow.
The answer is 12h41
